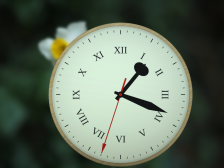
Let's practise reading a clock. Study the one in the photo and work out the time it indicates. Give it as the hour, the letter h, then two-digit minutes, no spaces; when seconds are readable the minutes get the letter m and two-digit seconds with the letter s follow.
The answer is 1h18m33s
